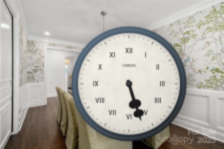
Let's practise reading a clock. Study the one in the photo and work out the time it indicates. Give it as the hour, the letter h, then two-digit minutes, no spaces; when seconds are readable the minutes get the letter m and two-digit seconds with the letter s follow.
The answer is 5h27
